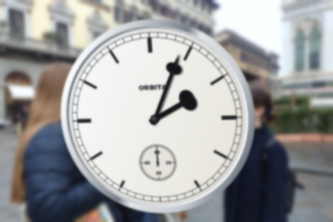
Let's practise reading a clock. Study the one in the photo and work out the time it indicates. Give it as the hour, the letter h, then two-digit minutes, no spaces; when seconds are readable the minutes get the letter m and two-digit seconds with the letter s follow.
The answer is 2h04
